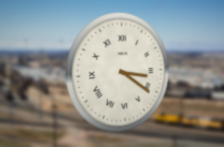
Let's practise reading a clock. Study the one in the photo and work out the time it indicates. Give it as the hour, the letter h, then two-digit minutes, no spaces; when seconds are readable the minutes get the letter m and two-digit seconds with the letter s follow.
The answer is 3h21
